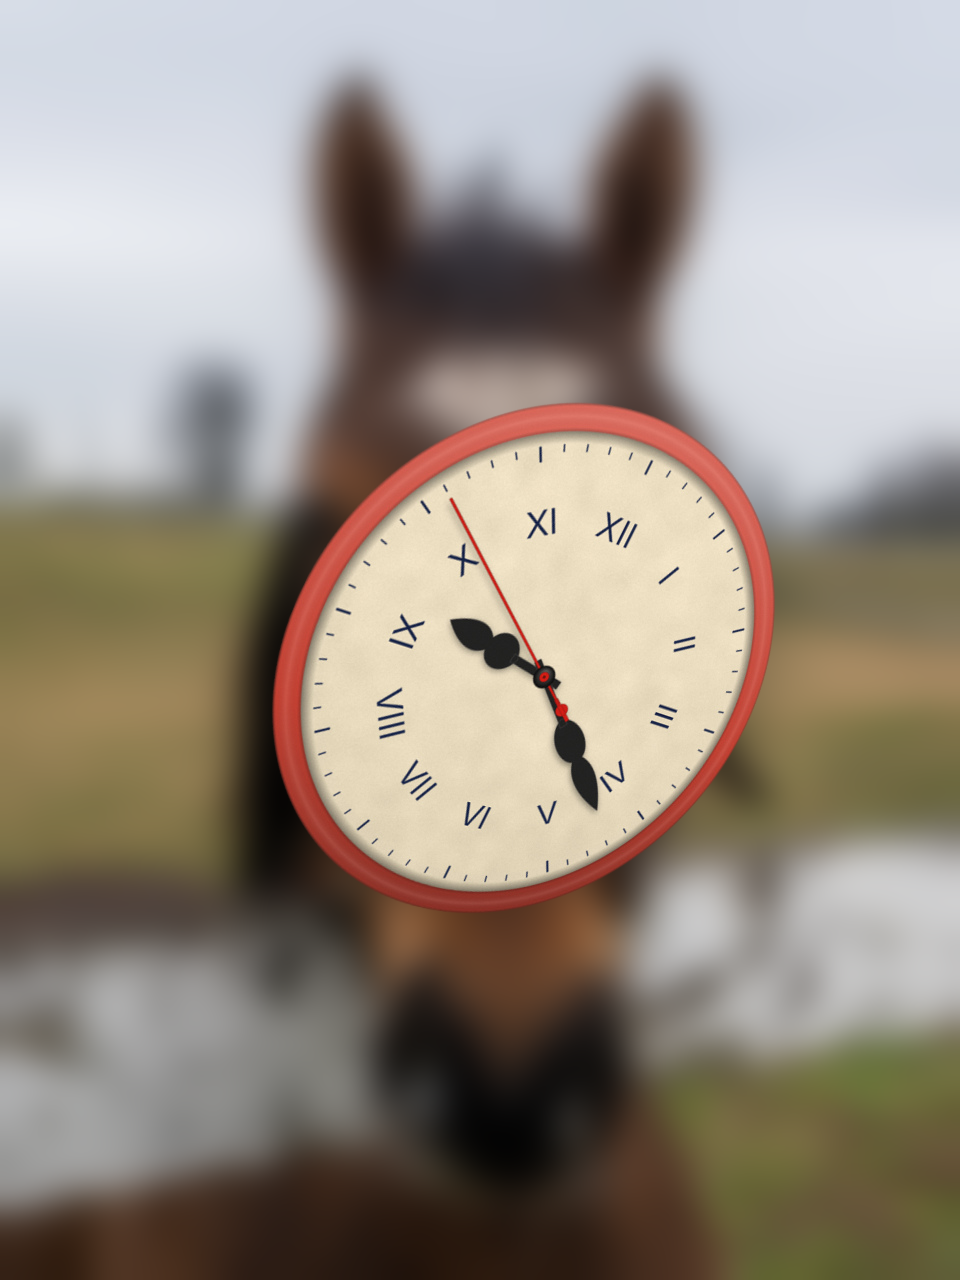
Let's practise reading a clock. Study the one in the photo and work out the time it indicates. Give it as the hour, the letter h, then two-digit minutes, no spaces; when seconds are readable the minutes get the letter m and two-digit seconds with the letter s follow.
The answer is 9h21m51s
